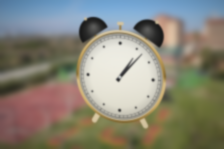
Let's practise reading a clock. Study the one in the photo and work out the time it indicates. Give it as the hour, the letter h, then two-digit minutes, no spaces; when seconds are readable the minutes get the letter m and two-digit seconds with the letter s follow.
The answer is 1h07
